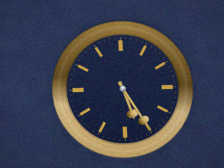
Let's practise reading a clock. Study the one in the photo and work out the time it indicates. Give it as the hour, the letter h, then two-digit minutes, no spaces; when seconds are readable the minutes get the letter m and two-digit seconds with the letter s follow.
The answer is 5h25
